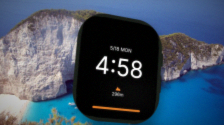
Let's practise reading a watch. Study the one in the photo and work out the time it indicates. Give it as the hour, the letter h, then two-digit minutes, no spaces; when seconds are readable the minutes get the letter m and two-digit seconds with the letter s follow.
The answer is 4h58
